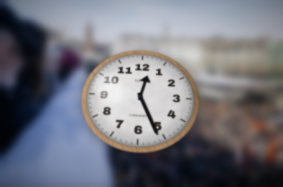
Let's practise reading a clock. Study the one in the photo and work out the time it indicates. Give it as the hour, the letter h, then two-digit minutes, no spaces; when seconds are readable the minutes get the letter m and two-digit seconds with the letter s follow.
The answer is 12h26
